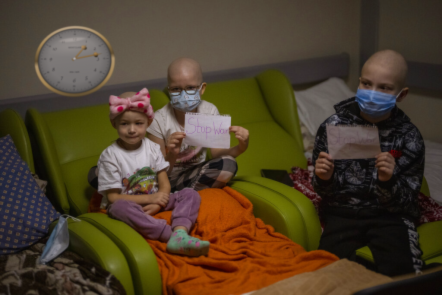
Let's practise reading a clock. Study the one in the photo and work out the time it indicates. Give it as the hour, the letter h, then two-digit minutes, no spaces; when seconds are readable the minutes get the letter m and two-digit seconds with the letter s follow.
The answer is 1h13
